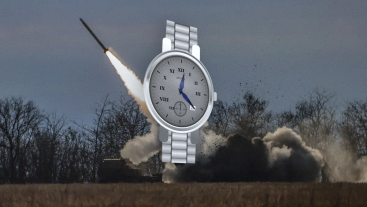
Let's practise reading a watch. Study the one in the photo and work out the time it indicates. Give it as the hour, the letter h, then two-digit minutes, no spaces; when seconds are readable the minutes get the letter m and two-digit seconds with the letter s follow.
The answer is 12h22
